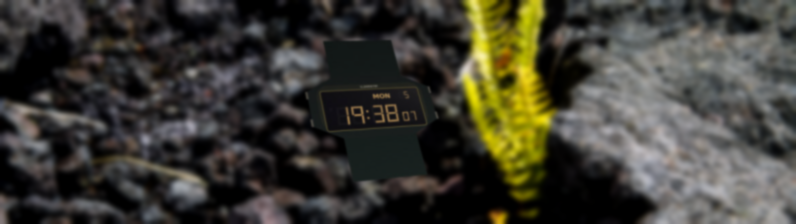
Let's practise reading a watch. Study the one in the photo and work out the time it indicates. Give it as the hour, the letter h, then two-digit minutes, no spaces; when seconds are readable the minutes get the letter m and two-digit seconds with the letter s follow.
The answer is 19h38
